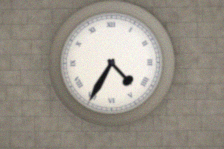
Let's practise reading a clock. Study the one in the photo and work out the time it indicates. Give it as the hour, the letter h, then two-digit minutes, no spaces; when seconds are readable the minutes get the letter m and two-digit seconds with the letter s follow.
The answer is 4h35
